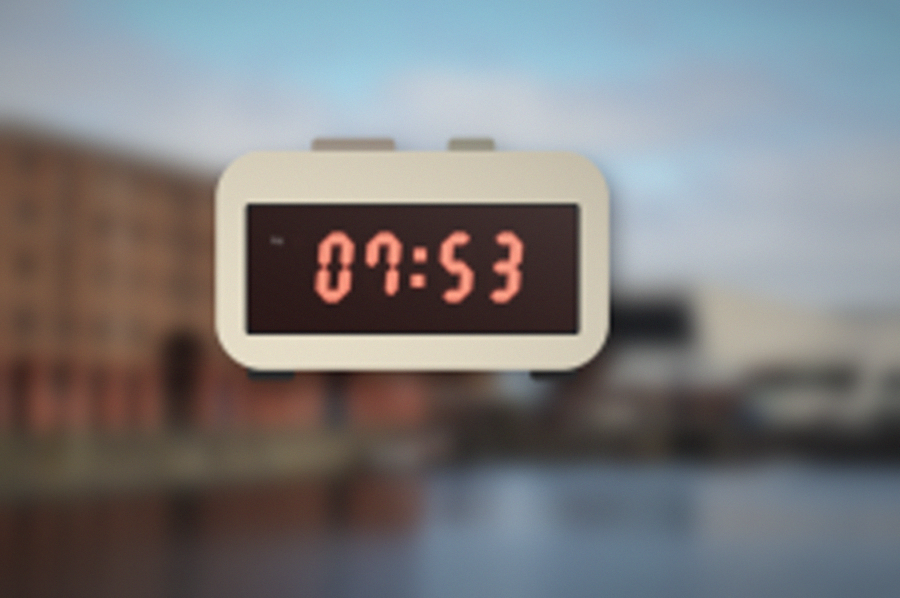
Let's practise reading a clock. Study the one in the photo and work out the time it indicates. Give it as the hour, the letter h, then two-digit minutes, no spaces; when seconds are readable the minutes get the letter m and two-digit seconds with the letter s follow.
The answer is 7h53
